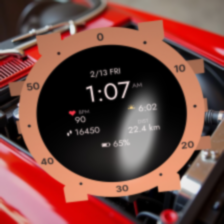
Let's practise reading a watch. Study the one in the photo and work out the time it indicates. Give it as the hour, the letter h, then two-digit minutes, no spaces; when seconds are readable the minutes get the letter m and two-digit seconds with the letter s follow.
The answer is 1h07
